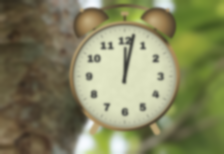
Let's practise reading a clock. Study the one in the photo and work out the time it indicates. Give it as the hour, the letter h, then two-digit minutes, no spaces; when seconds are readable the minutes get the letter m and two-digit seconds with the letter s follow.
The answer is 12h02
